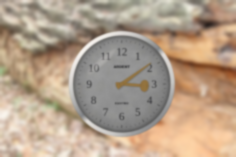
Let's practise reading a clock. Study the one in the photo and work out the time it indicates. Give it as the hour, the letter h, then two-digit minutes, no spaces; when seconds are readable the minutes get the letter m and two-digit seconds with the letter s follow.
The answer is 3h09
